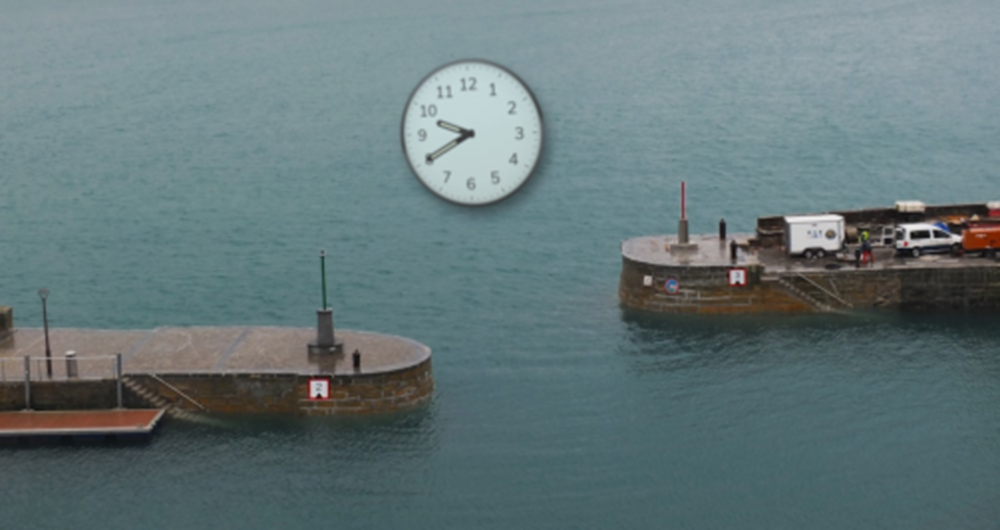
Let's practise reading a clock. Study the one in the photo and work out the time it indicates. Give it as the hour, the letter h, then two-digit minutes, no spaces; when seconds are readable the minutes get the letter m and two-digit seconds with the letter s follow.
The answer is 9h40
